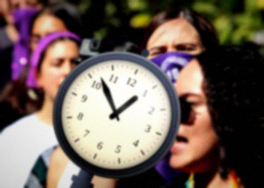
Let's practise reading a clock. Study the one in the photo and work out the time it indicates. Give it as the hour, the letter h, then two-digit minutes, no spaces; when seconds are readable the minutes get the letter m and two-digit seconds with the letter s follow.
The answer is 12h52
